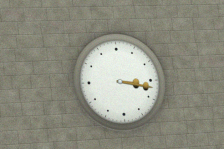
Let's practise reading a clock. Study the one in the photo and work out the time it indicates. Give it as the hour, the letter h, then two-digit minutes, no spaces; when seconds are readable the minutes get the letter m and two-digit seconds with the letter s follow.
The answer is 3h17
